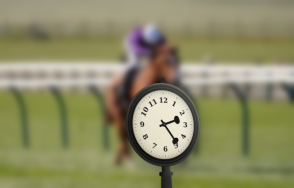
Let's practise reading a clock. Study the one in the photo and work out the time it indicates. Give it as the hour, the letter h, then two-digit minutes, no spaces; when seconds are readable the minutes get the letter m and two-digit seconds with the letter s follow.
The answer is 2h24
